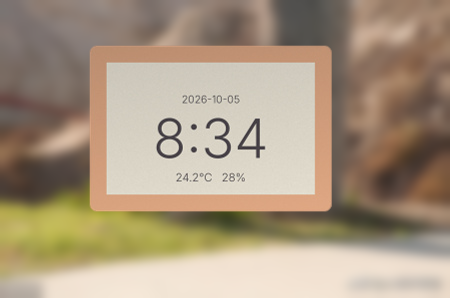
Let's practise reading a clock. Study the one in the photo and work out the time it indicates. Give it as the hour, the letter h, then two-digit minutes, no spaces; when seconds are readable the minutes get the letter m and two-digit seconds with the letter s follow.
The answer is 8h34
